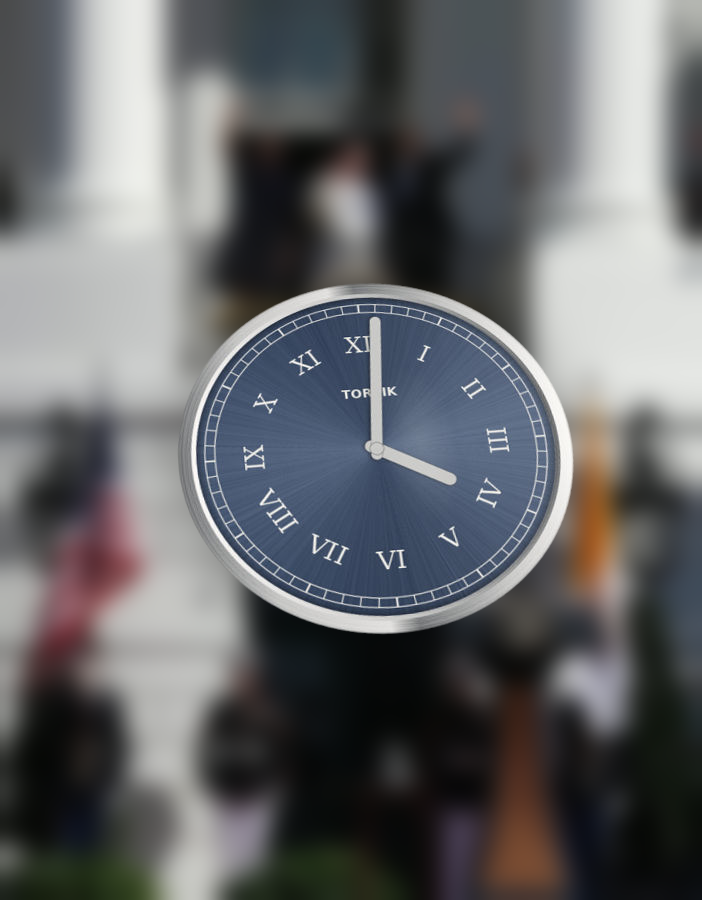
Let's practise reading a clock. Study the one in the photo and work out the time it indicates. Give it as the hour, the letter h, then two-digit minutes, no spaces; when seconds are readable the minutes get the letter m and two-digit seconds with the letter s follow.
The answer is 4h01
